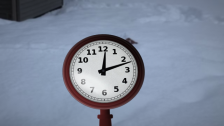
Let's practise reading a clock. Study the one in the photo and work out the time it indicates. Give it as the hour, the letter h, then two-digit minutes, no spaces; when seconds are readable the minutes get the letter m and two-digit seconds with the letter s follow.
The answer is 12h12
